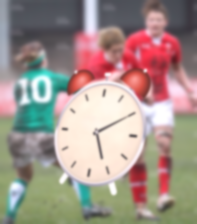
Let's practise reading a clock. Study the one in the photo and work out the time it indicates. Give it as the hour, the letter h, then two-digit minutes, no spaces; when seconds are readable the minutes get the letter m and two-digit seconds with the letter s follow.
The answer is 5h10
